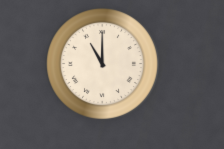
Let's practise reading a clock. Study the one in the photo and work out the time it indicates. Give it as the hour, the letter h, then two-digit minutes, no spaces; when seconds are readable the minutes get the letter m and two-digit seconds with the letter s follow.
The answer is 11h00
